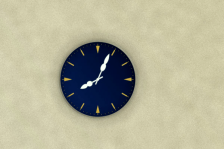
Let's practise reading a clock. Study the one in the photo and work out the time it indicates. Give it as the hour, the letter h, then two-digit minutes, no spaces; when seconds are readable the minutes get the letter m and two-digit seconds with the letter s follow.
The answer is 8h04
